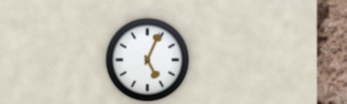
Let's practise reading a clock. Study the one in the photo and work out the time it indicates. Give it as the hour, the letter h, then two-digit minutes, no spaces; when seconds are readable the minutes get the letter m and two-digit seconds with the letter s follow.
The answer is 5h04
